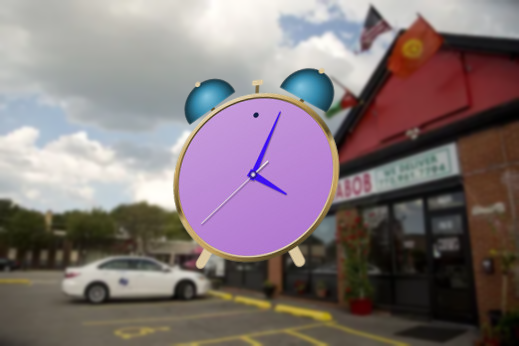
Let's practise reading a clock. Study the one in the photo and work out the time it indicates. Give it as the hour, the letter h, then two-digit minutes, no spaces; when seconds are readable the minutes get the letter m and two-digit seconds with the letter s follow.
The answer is 4h03m38s
